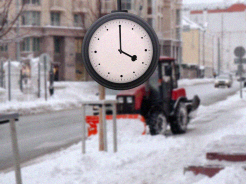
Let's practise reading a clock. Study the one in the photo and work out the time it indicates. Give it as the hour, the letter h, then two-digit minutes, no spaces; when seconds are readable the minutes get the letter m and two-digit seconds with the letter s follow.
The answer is 4h00
